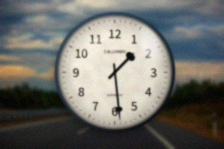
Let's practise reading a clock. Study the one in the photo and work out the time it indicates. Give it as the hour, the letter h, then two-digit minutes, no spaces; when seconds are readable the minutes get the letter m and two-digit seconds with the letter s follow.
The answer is 1h29
